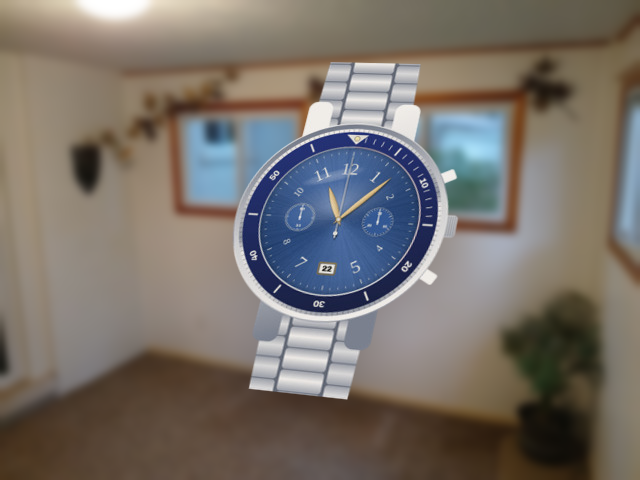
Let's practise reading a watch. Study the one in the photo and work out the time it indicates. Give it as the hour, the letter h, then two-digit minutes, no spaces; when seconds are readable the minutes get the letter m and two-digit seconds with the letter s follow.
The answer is 11h07
